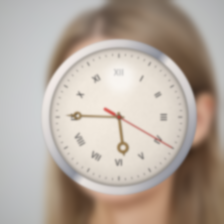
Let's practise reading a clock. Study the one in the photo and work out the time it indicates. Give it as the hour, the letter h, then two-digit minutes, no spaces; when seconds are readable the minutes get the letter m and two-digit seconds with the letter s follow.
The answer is 5h45m20s
